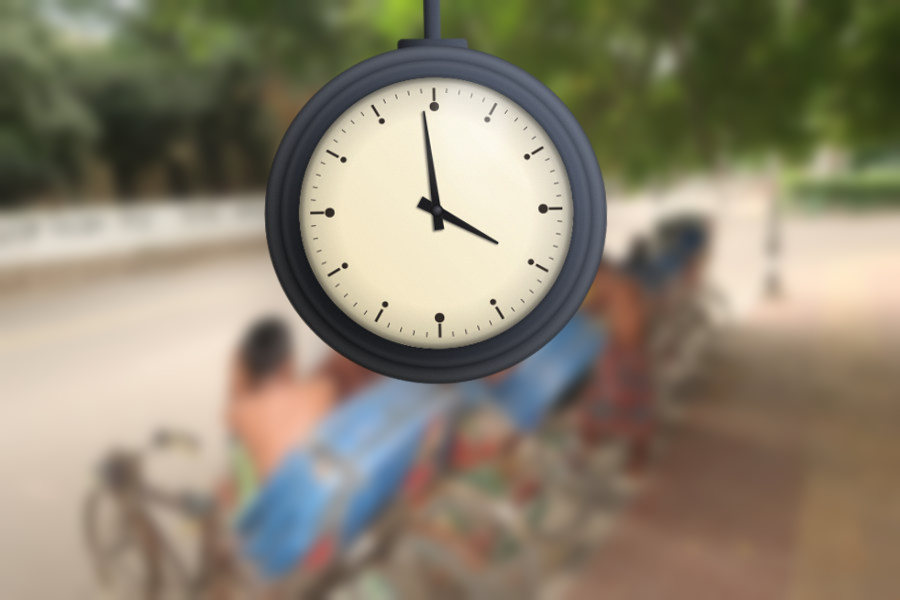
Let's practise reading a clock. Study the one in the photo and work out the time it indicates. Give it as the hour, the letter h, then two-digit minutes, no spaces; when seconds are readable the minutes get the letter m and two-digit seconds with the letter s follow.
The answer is 3h59
